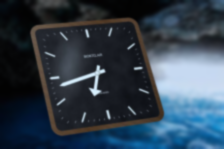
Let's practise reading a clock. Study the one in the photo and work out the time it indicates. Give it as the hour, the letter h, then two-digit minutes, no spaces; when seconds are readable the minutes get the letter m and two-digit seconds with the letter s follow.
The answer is 6h43
